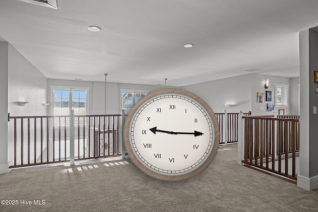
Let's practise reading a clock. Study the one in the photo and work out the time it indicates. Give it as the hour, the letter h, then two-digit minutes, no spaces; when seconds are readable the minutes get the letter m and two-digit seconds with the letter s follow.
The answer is 9h15
